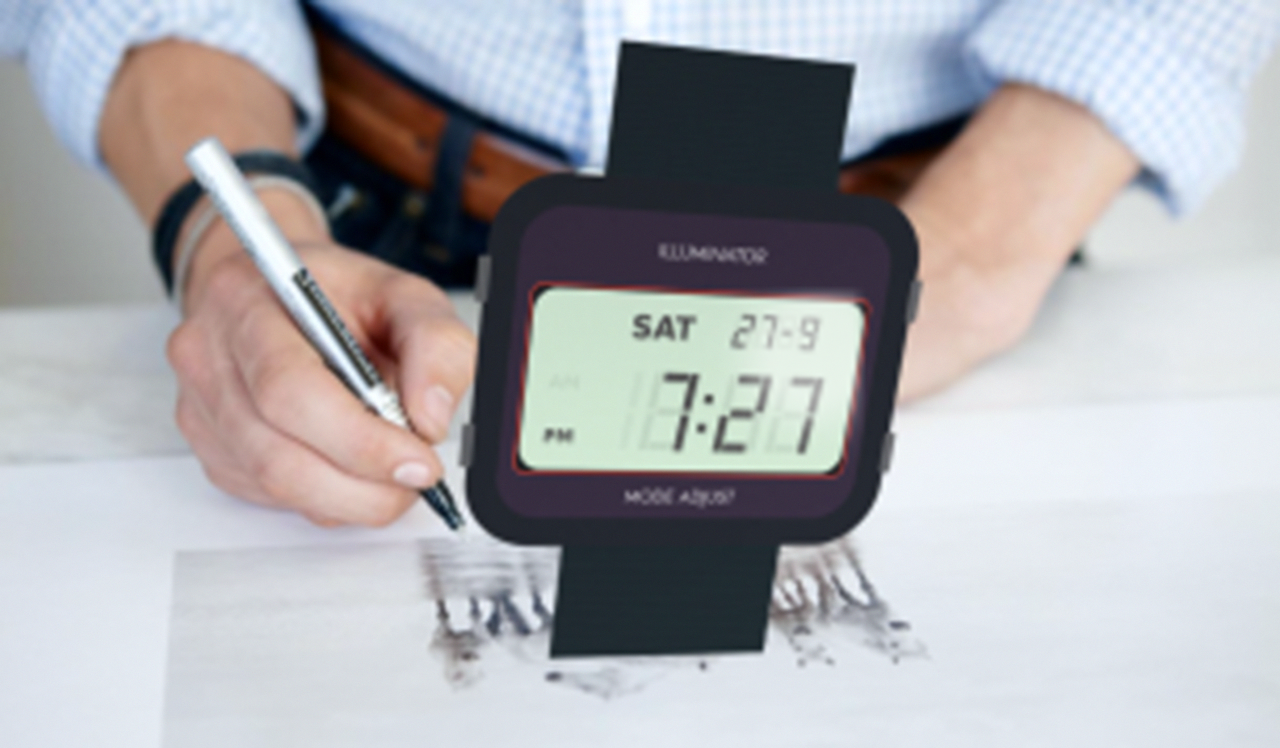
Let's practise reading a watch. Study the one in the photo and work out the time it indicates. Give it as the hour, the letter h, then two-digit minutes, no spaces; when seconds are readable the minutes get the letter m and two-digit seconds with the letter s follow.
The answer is 7h27
